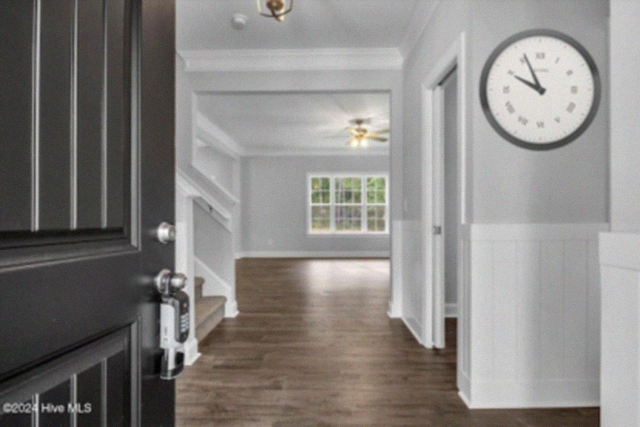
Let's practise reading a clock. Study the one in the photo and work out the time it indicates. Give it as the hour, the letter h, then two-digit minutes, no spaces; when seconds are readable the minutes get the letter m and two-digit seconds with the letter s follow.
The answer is 9h56
